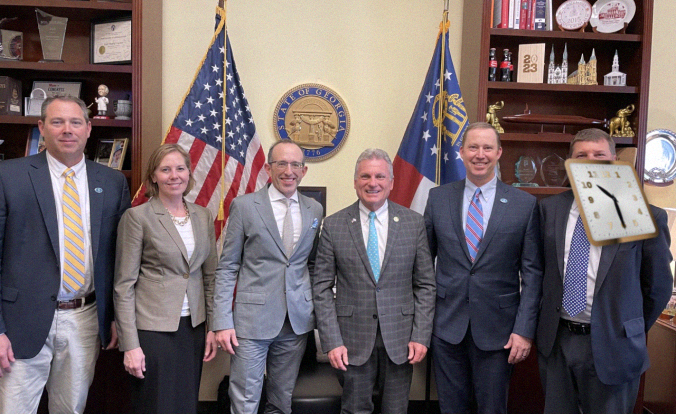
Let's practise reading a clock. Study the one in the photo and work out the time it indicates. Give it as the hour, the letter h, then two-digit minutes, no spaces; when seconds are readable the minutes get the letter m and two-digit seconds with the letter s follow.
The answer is 10h30
